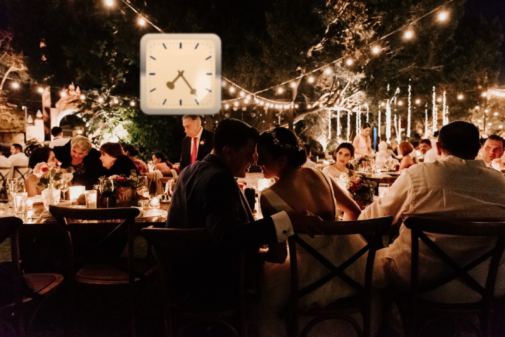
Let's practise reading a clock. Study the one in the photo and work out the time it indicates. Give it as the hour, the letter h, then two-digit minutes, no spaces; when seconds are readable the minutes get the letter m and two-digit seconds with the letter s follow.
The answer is 7h24
